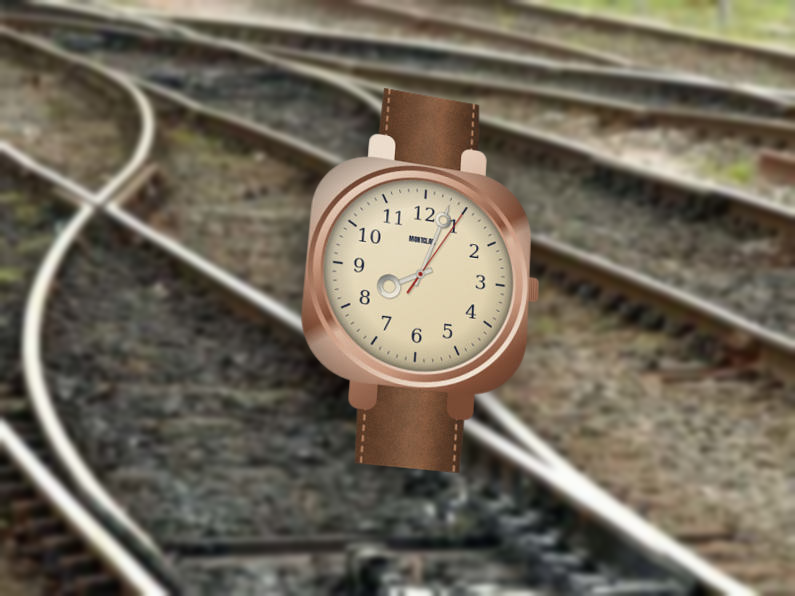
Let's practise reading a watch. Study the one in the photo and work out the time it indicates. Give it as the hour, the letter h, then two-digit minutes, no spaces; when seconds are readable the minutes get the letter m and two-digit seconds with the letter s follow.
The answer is 8h03m05s
